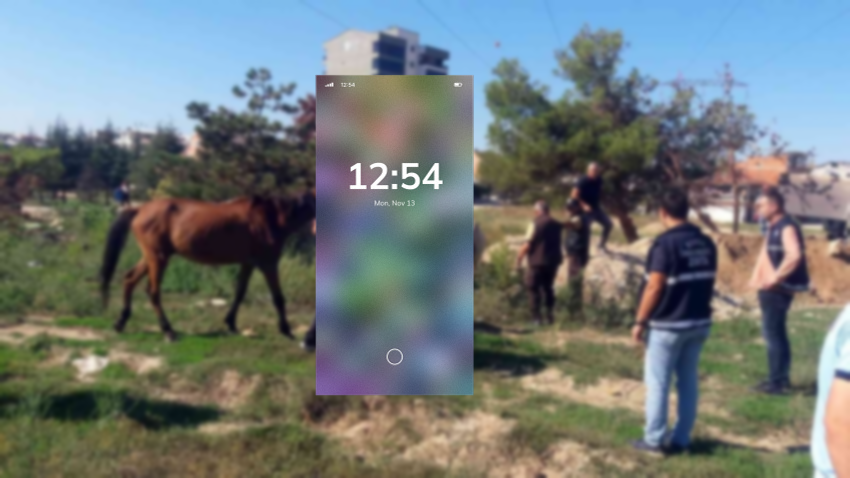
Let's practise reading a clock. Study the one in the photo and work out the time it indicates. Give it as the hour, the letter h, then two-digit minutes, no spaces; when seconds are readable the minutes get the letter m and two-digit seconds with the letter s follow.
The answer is 12h54
